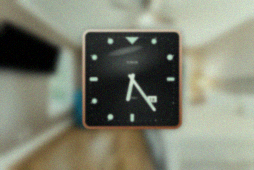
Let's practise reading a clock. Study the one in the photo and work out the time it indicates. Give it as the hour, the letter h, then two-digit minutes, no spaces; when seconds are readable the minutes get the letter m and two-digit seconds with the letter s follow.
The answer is 6h24
